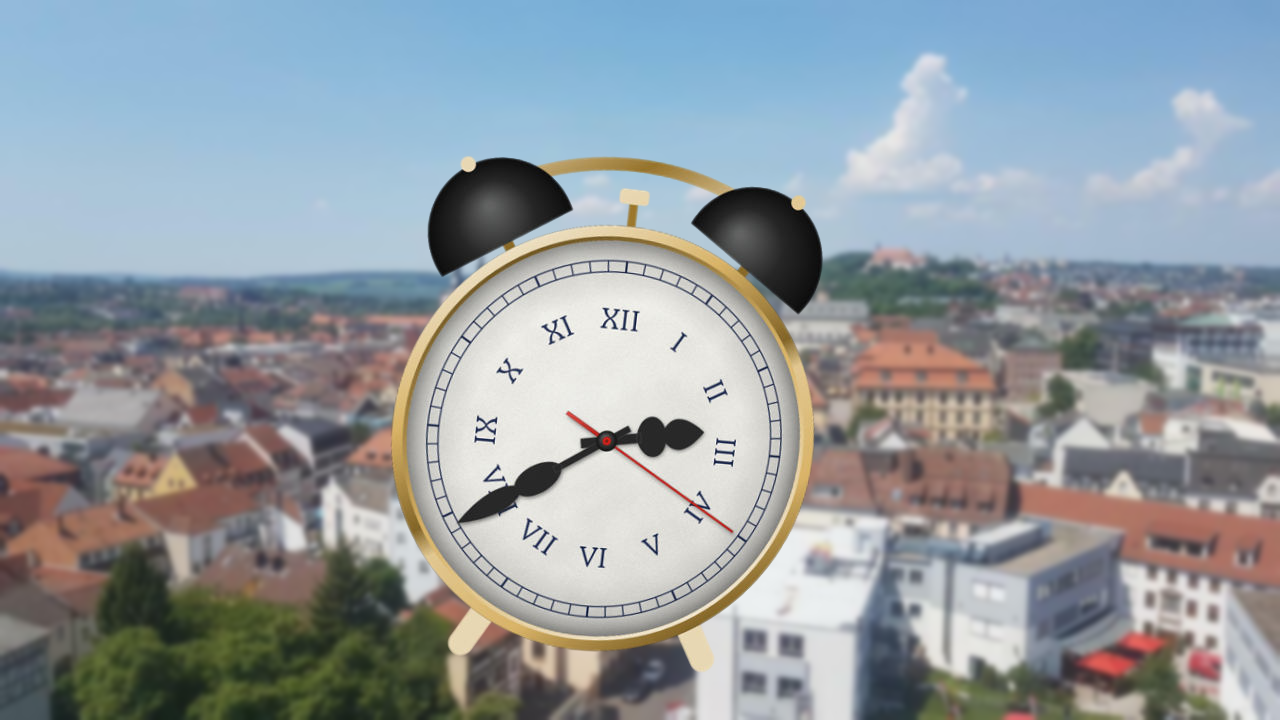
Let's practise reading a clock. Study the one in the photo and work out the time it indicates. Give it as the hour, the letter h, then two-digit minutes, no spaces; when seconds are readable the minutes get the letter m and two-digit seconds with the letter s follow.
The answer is 2h39m20s
